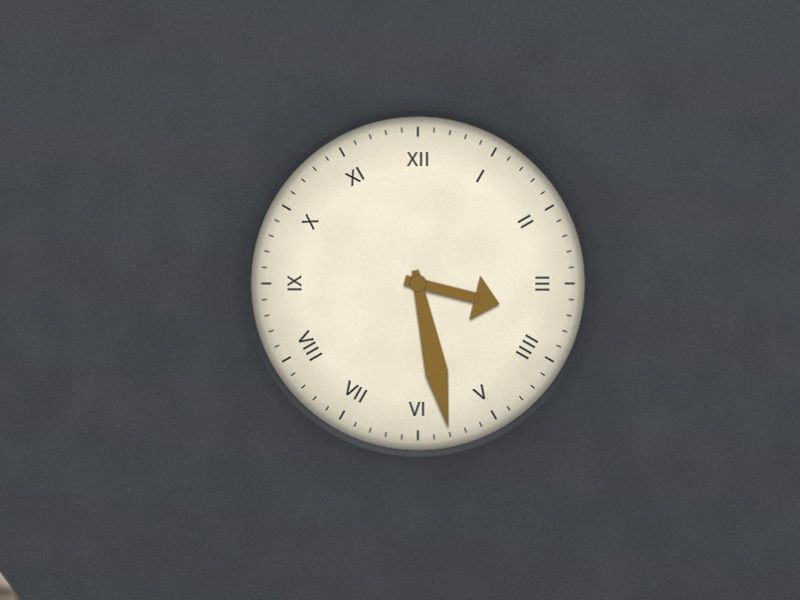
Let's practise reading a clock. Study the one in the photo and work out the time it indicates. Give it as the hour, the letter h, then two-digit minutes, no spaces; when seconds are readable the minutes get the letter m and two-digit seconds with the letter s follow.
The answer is 3h28
